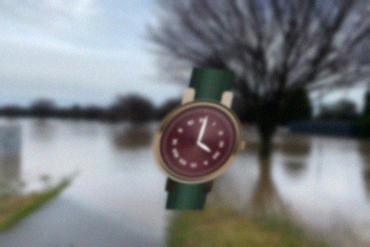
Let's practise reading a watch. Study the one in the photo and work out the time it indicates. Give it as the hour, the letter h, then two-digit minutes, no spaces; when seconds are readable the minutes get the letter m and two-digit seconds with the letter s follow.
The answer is 4h01
